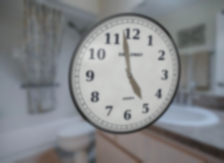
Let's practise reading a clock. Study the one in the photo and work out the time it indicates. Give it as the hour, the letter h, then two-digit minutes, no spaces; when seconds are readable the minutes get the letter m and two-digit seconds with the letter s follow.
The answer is 4h58
